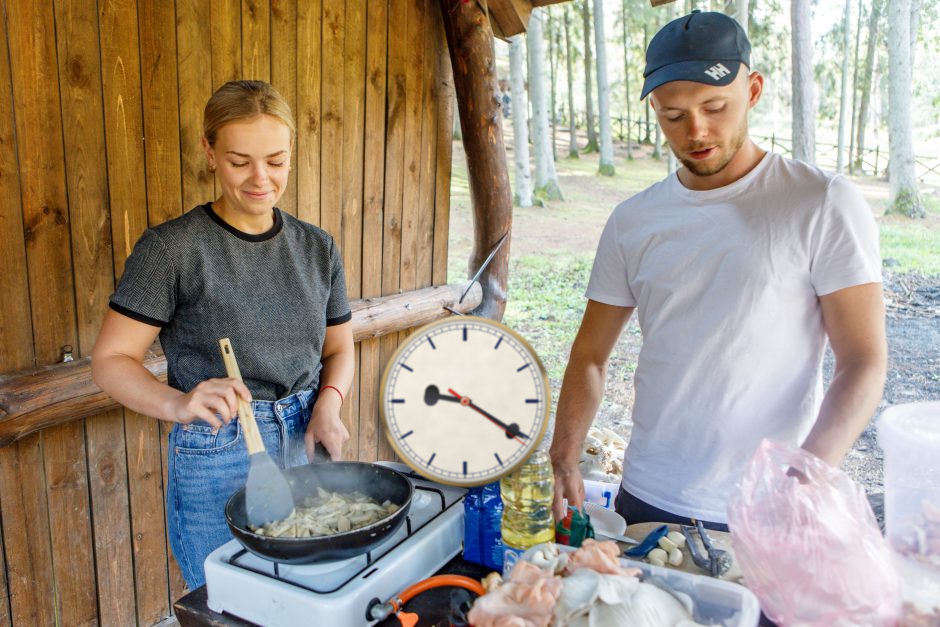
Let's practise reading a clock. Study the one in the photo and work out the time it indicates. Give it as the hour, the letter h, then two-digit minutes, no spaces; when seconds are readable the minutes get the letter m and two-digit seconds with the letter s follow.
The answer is 9h20m21s
